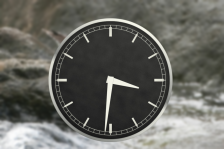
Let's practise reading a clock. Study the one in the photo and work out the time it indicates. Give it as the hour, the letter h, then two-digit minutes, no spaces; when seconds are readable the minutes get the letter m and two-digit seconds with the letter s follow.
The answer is 3h31
